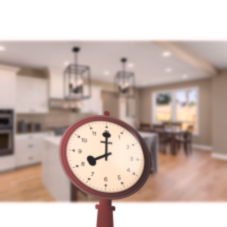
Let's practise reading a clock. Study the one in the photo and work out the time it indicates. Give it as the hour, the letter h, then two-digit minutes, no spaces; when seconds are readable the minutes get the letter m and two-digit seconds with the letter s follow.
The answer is 8h00
